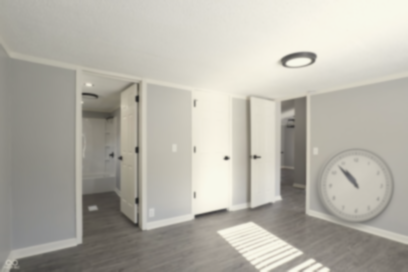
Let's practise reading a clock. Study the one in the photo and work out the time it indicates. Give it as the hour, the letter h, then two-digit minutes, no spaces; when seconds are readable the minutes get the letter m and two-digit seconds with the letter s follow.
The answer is 10h53
